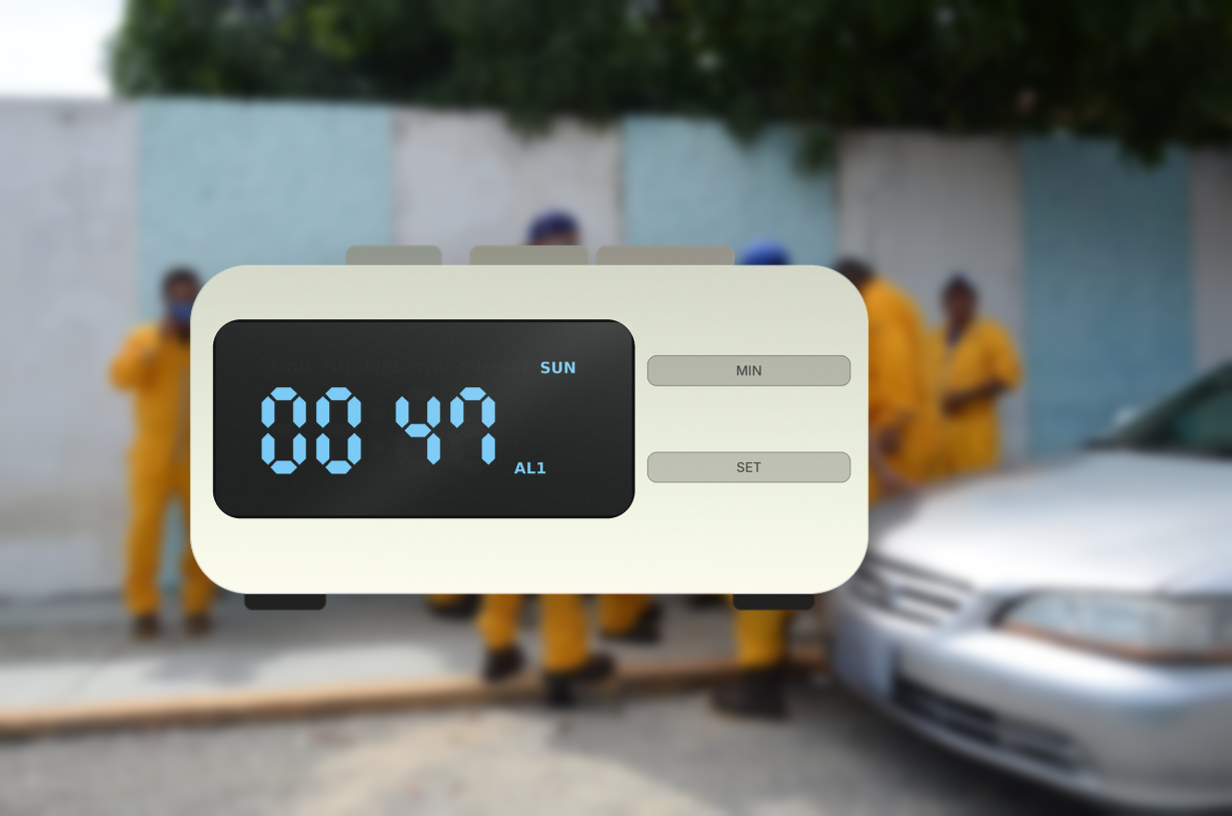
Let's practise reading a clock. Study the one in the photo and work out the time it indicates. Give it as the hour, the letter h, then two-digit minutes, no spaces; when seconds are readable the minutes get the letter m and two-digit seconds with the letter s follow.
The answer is 0h47
